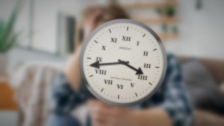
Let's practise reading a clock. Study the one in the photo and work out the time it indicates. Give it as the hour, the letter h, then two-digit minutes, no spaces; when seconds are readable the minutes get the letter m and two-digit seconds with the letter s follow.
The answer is 3h43
